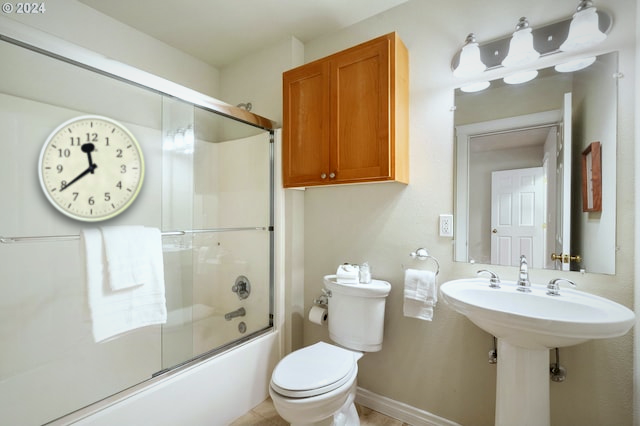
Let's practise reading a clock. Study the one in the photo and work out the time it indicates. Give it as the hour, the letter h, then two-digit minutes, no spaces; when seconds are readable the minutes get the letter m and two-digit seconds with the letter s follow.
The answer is 11h39
